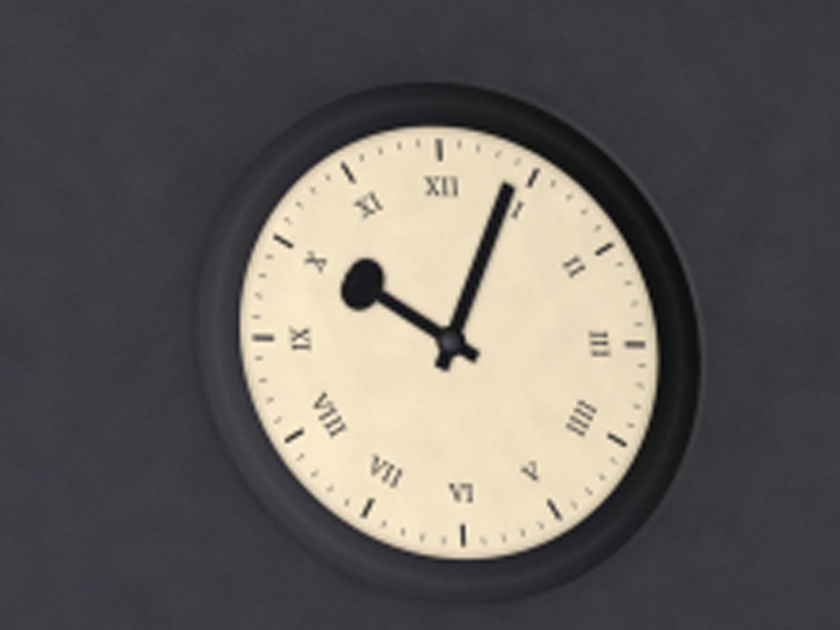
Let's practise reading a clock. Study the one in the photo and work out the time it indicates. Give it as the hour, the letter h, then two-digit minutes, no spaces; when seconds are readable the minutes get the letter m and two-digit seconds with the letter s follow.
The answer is 10h04
